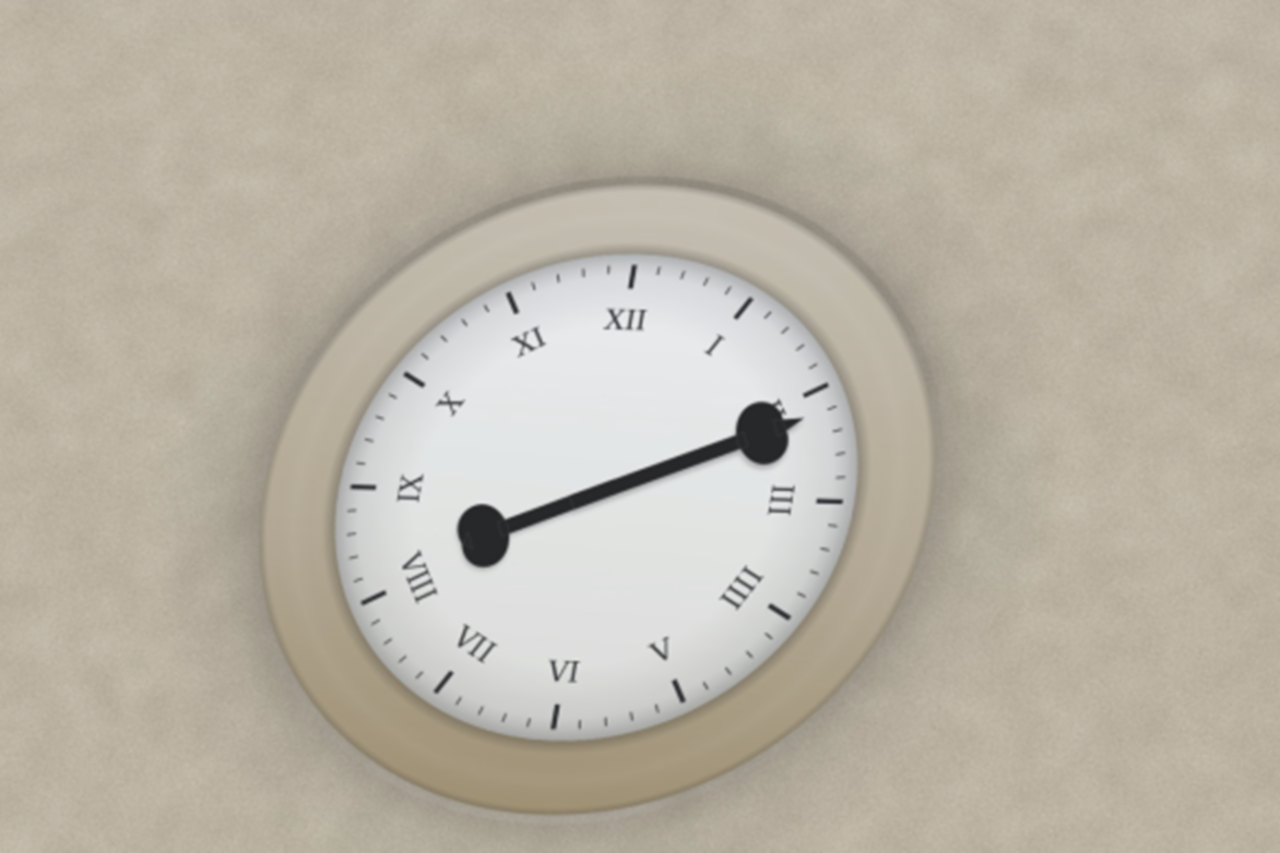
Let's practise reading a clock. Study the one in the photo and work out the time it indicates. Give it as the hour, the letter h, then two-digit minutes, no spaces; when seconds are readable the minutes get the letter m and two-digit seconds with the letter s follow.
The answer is 8h11
